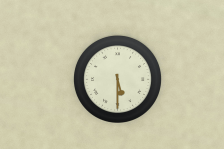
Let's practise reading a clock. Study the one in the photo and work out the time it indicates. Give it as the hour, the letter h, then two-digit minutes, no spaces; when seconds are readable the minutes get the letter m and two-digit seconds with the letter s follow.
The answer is 5h30
